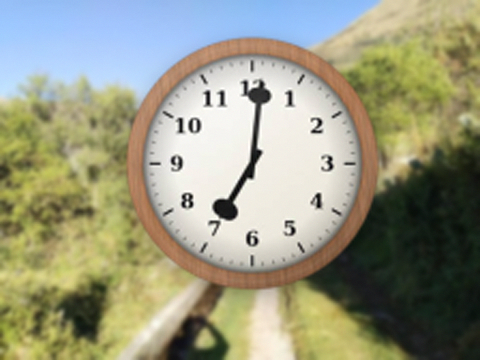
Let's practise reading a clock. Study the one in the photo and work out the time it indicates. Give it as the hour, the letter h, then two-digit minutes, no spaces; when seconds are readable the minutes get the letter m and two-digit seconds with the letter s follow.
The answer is 7h01
